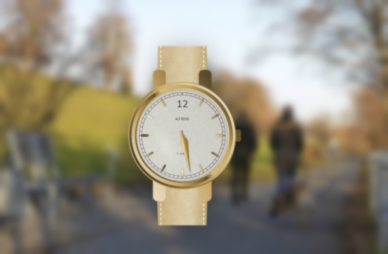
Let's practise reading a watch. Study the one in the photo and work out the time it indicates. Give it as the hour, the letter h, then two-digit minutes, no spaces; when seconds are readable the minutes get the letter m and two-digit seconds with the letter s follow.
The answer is 5h28
